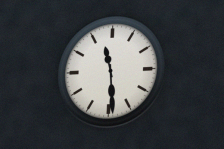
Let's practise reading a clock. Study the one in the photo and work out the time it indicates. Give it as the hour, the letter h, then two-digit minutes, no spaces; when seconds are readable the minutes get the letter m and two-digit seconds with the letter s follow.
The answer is 11h29
